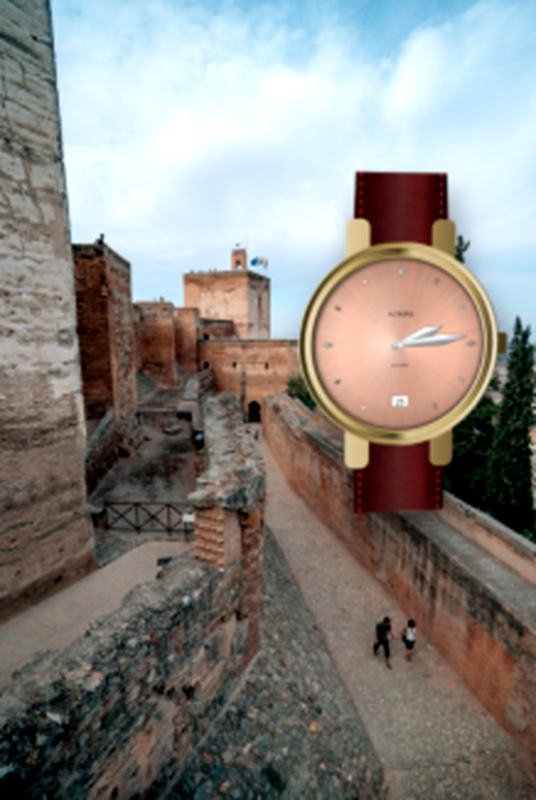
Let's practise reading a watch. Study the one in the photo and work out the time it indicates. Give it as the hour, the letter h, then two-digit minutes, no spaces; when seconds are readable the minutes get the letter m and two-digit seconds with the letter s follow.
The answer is 2h14
